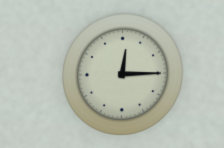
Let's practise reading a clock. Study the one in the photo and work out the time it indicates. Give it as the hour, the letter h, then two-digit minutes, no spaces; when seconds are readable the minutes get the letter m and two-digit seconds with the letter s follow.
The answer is 12h15
